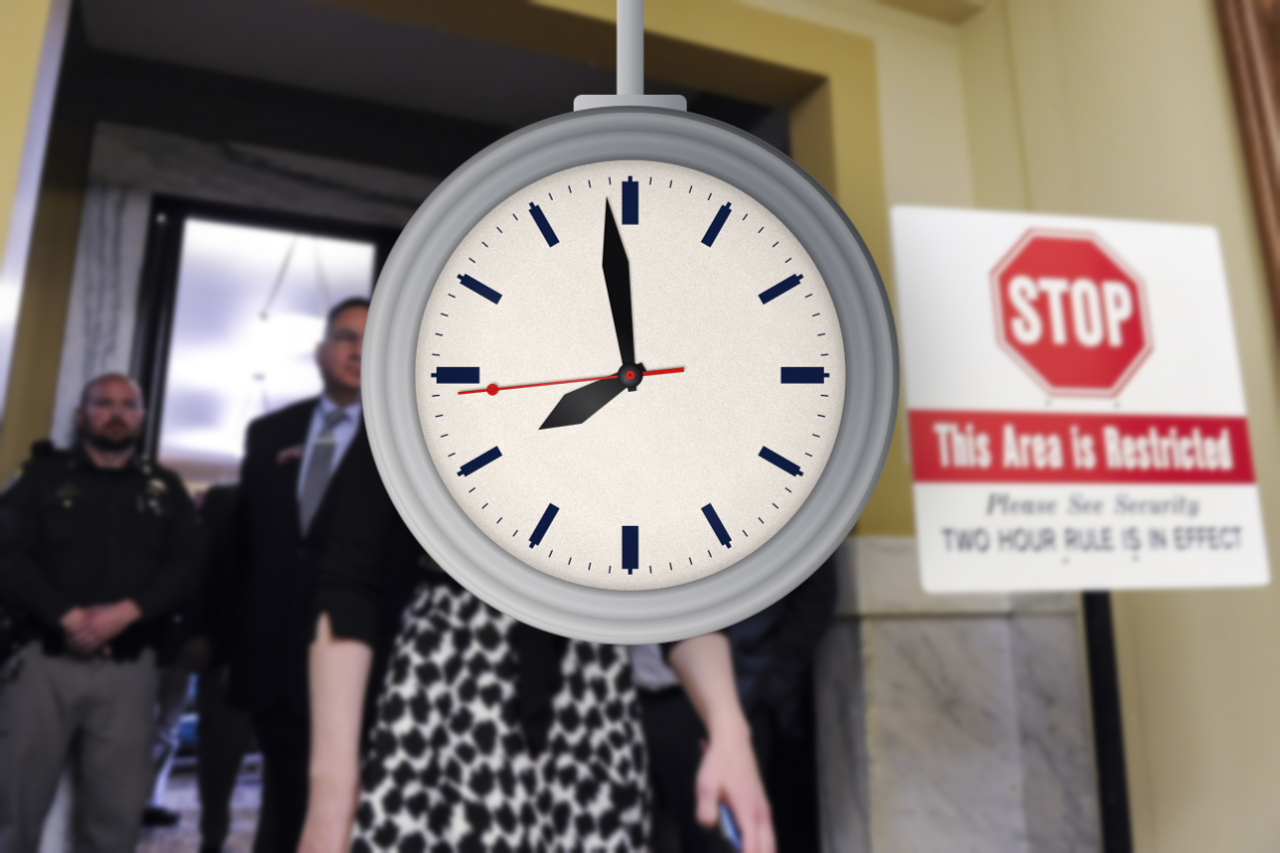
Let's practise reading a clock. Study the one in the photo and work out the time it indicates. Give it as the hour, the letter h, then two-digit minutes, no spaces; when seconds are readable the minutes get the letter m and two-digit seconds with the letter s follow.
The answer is 7h58m44s
